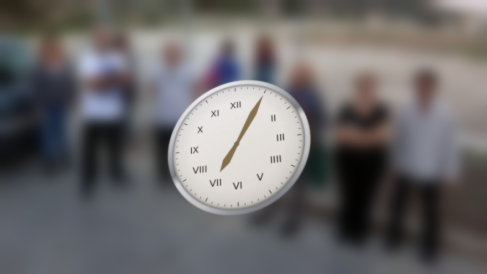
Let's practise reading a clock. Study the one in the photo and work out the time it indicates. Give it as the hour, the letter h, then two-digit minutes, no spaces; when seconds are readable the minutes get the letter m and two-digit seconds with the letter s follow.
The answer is 7h05
